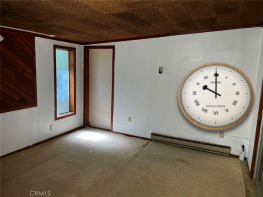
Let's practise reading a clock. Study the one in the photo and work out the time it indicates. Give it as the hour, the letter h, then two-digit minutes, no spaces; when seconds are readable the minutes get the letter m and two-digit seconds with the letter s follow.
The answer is 10h00
